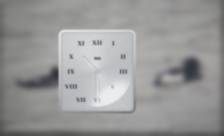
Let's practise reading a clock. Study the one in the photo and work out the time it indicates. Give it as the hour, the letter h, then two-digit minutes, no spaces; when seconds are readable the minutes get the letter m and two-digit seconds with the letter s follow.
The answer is 10h30
